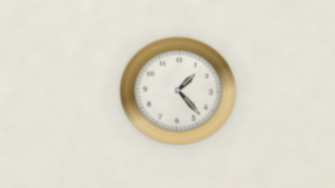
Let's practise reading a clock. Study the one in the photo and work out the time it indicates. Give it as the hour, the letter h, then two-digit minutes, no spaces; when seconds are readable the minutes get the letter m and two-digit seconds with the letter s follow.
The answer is 1h23
